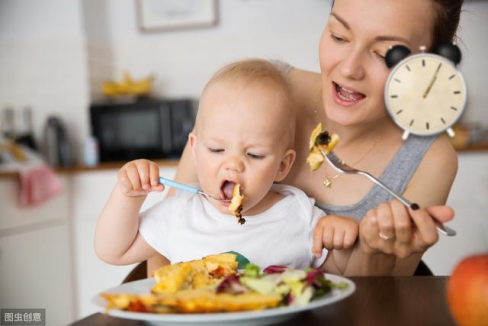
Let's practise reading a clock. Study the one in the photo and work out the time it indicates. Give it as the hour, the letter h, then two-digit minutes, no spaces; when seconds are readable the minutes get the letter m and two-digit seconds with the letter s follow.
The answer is 1h05
